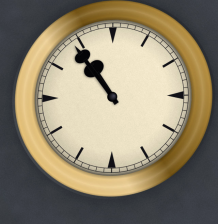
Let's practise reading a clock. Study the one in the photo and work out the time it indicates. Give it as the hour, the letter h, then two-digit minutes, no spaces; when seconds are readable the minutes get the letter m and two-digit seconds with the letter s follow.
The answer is 10h54
